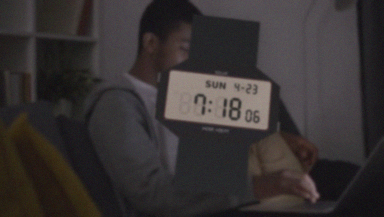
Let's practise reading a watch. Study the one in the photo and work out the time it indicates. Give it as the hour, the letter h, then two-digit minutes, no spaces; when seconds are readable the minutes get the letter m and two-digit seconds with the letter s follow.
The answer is 7h18m06s
